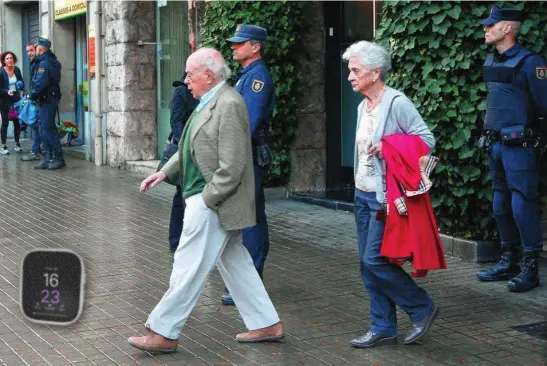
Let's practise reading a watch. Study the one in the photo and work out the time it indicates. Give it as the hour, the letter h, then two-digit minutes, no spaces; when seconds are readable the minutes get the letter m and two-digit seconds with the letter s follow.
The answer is 16h23
